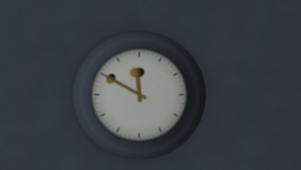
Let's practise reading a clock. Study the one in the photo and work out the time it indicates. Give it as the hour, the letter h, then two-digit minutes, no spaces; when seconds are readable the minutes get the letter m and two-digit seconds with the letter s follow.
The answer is 11h50
